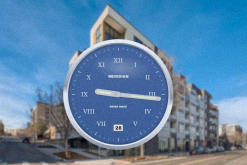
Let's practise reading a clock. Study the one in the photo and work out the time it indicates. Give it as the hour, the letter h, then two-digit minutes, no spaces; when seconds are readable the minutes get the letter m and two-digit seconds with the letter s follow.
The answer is 9h16
